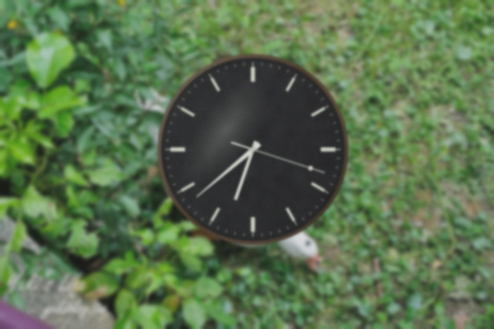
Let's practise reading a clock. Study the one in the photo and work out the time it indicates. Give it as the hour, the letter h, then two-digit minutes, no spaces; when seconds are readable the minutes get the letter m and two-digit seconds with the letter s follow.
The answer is 6h38m18s
